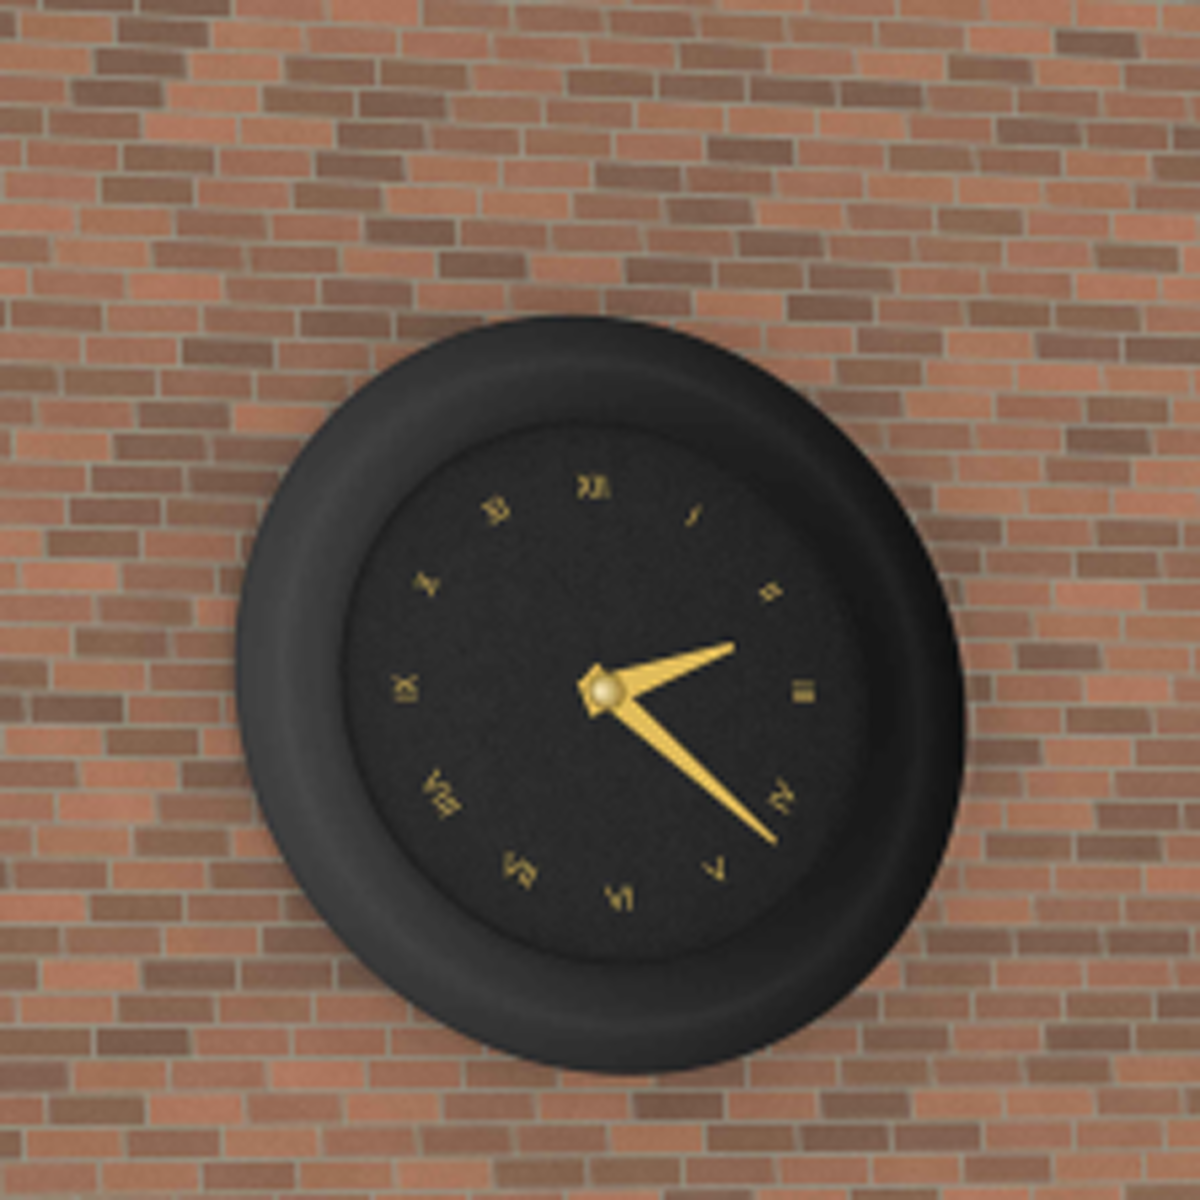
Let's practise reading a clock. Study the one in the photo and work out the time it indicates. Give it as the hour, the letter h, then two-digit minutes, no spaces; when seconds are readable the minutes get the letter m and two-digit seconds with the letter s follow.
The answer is 2h22
